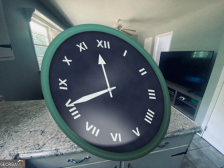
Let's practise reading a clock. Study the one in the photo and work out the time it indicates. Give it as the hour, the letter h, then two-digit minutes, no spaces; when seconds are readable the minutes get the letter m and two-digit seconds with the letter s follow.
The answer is 11h41
